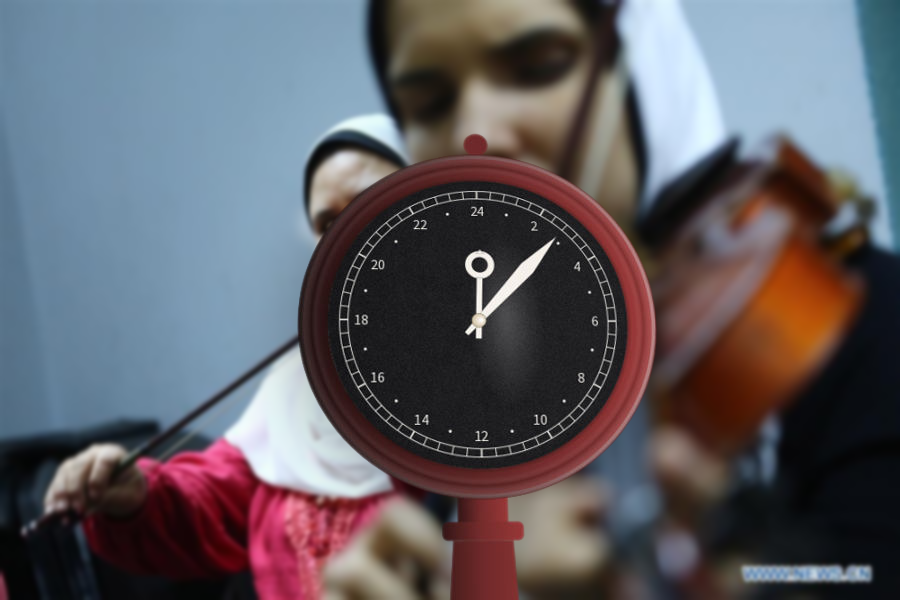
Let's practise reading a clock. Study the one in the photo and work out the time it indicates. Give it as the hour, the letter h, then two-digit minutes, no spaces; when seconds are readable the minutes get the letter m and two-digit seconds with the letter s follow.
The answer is 0h07
